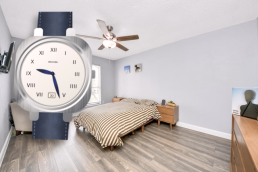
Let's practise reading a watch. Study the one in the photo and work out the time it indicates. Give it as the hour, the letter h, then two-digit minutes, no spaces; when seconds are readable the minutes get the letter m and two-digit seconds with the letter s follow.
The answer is 9h27
